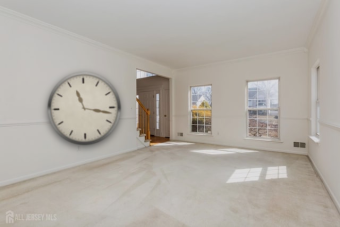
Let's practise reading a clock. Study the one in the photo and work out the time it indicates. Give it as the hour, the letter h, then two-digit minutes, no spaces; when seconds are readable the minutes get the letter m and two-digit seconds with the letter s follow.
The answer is 11h17
